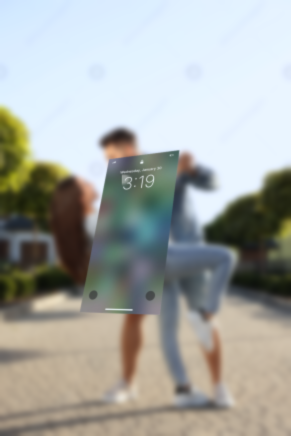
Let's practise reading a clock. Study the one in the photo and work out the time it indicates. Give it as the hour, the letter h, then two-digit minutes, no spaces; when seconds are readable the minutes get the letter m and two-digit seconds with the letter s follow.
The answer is 3h19
